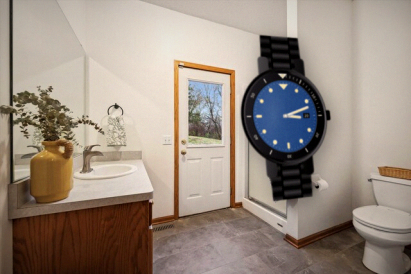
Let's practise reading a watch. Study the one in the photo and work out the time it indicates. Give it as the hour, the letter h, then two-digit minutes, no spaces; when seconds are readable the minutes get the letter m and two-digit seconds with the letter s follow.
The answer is 3h12
